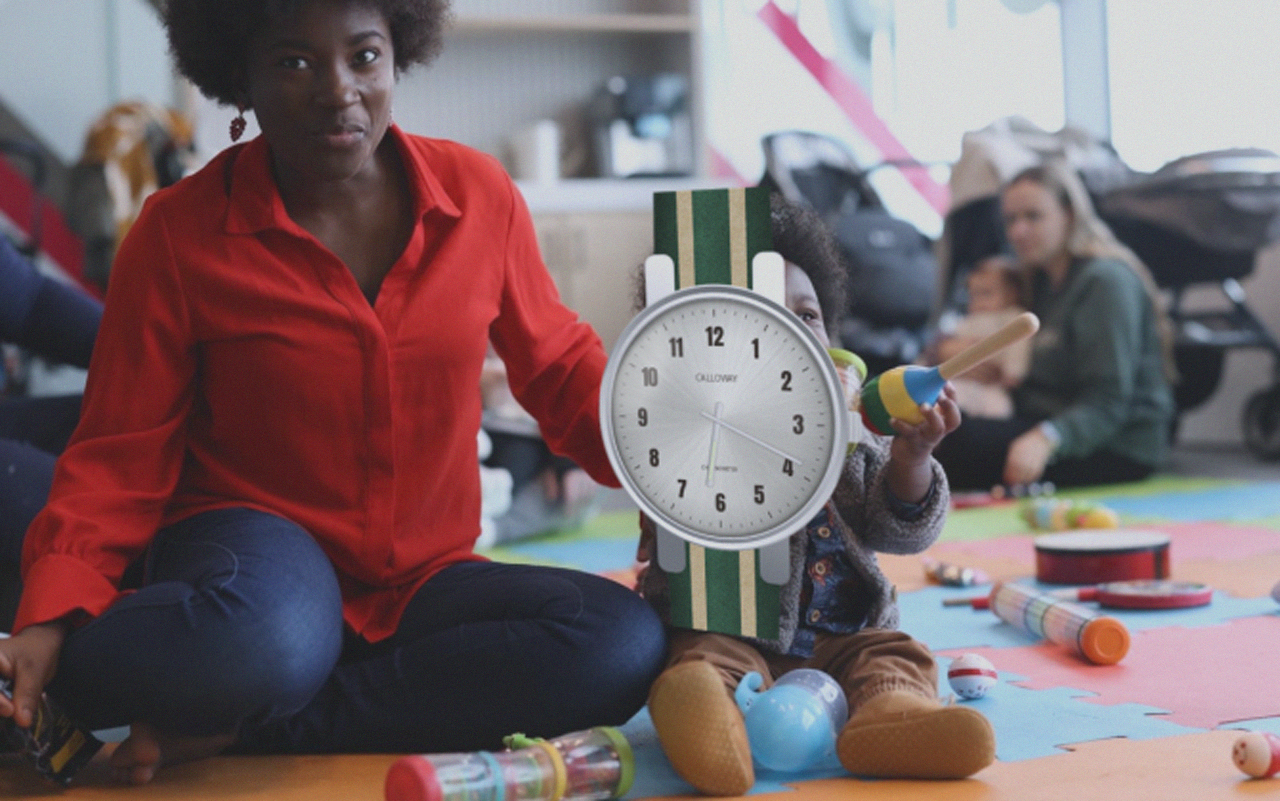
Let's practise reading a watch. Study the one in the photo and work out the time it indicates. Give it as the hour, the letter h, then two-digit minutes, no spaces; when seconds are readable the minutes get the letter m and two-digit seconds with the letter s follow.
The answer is 6h19
